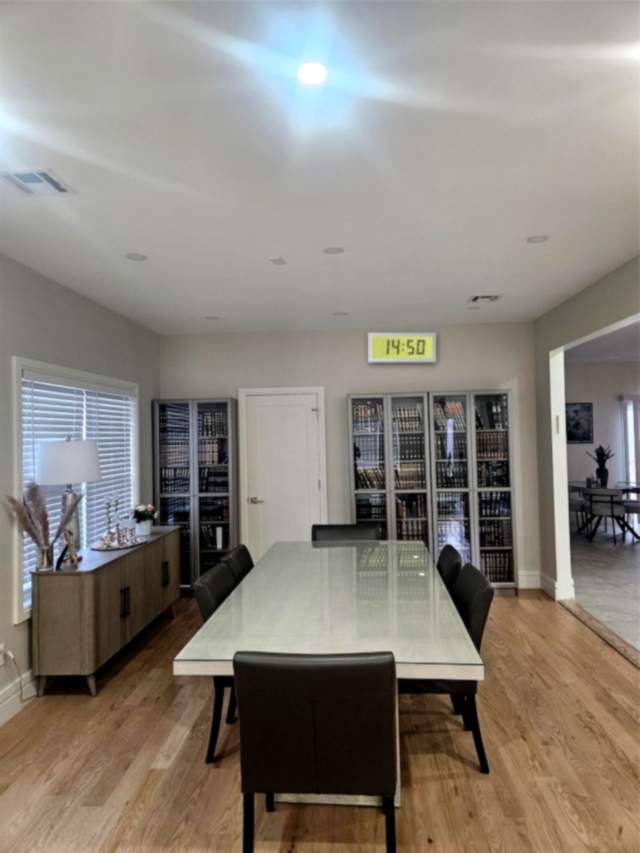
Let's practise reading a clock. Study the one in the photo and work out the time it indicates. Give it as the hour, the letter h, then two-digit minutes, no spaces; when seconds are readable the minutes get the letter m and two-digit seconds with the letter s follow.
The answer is 14h50
